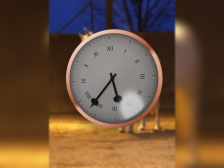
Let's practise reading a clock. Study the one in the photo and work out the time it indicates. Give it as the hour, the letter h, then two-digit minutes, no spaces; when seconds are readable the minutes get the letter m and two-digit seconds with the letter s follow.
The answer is 5h37
